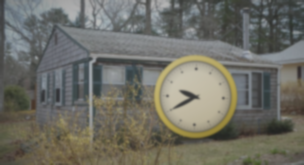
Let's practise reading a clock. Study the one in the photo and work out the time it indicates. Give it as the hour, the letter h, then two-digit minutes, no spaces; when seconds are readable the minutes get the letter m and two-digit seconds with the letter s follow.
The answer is 9h40
